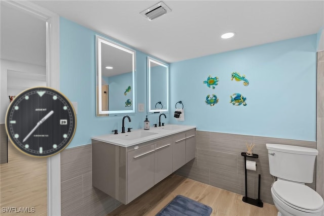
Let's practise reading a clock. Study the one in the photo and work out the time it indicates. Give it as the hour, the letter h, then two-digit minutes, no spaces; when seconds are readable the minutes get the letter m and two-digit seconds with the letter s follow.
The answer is 1h37
